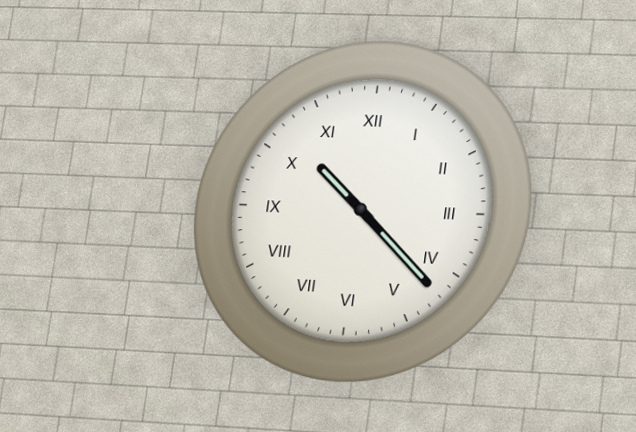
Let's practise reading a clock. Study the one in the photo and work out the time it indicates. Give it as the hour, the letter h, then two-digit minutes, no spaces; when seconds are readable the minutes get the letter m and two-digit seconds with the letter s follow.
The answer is 10h22
